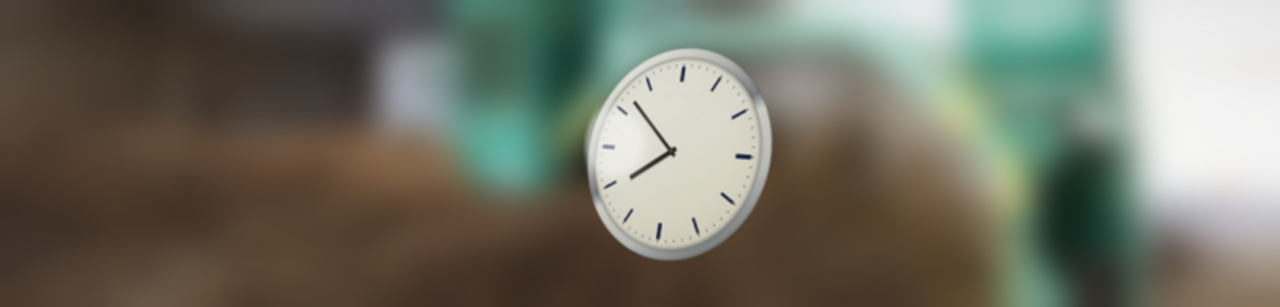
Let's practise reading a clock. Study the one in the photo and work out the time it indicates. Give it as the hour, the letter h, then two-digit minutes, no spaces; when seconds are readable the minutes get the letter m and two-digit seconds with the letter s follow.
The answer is 7h52
